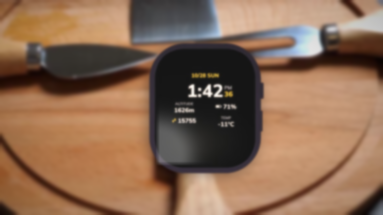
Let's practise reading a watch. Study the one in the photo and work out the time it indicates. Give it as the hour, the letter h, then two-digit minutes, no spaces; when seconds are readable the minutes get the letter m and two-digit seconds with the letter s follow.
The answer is 1h42
